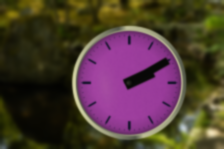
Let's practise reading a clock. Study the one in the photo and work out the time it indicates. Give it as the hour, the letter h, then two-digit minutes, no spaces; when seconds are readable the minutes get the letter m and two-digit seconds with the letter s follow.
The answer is 2h10
